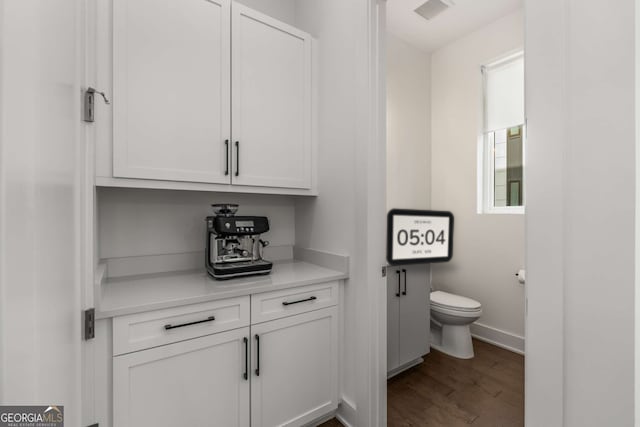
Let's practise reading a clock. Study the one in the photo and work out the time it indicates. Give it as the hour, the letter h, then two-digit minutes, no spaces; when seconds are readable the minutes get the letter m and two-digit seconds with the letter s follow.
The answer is 5h04
